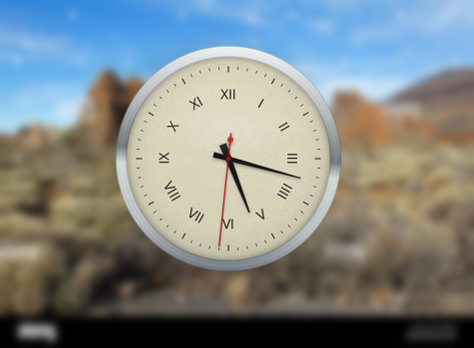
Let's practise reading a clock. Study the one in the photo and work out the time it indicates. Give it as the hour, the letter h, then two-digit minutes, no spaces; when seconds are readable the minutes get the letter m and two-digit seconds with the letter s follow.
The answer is 5h17m31s
